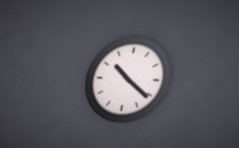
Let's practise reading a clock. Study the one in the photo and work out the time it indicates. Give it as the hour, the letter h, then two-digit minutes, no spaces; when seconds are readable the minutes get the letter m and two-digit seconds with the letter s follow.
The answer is 10h21
